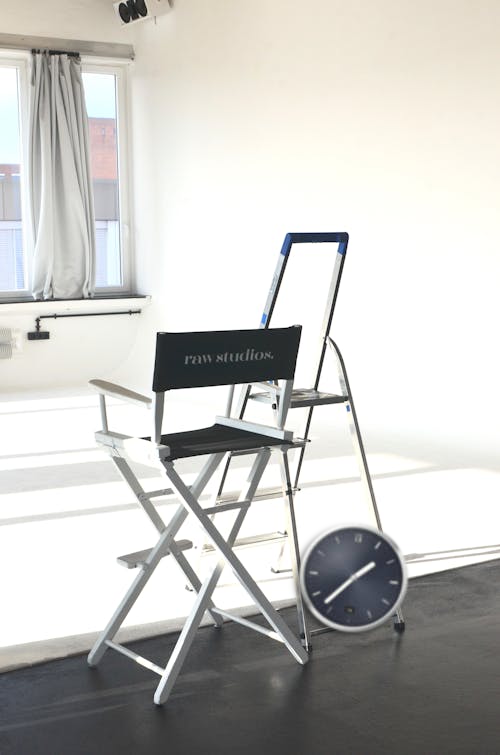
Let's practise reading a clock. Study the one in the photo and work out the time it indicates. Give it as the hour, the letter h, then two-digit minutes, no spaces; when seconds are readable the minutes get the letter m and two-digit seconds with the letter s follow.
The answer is 1h37
